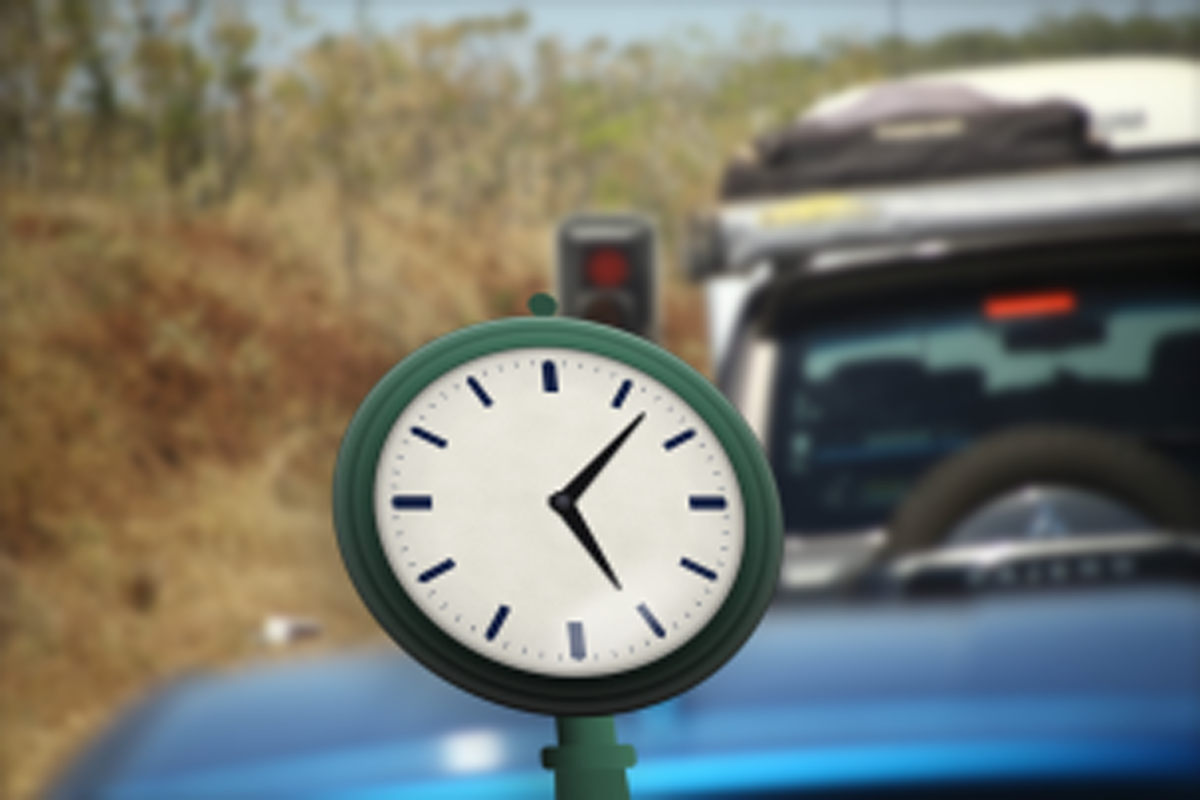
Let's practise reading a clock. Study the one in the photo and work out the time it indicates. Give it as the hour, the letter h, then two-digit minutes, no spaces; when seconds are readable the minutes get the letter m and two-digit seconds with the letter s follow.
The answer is 5h07
